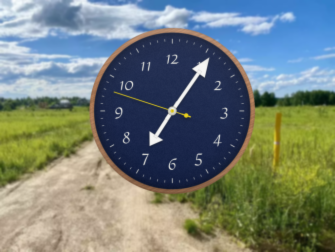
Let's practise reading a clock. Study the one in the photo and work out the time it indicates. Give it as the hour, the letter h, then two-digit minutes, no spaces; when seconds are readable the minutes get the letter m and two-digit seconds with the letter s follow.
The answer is 7h05m48s
